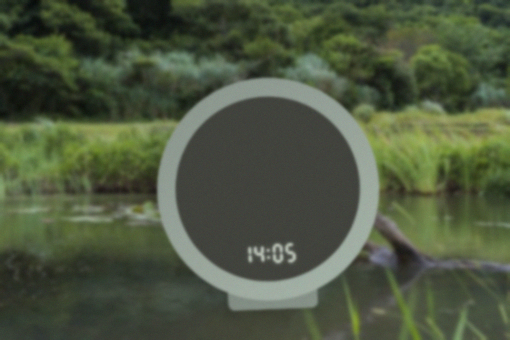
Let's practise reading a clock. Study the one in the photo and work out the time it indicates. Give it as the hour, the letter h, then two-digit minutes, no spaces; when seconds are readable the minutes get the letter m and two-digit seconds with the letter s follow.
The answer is 14h05
